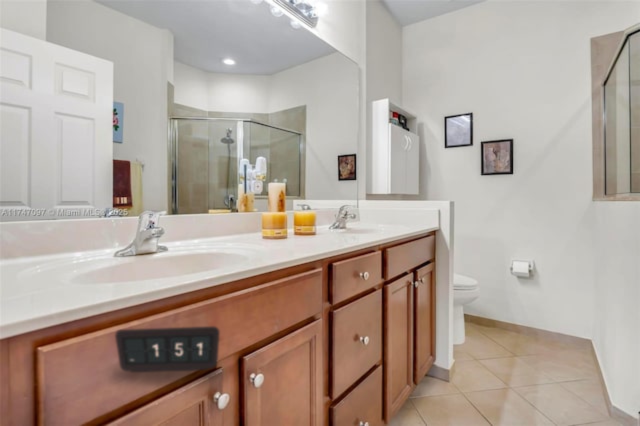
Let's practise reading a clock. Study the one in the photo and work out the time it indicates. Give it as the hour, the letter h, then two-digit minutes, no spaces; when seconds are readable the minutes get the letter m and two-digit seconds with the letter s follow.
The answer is 1h51
